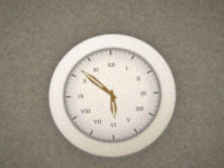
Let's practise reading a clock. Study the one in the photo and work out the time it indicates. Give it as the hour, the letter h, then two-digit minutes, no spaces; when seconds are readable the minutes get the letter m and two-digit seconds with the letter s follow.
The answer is 5h52
